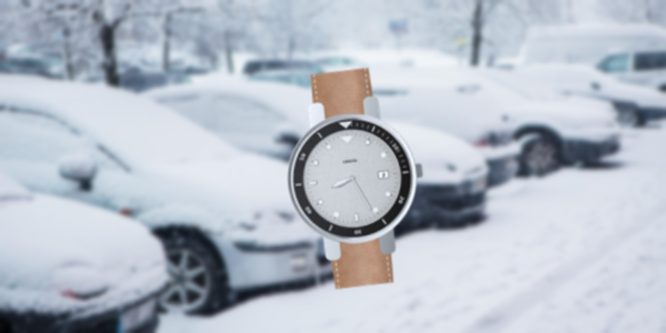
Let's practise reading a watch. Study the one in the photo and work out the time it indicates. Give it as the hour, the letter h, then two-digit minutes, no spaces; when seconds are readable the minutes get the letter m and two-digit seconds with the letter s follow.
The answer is 8h26
